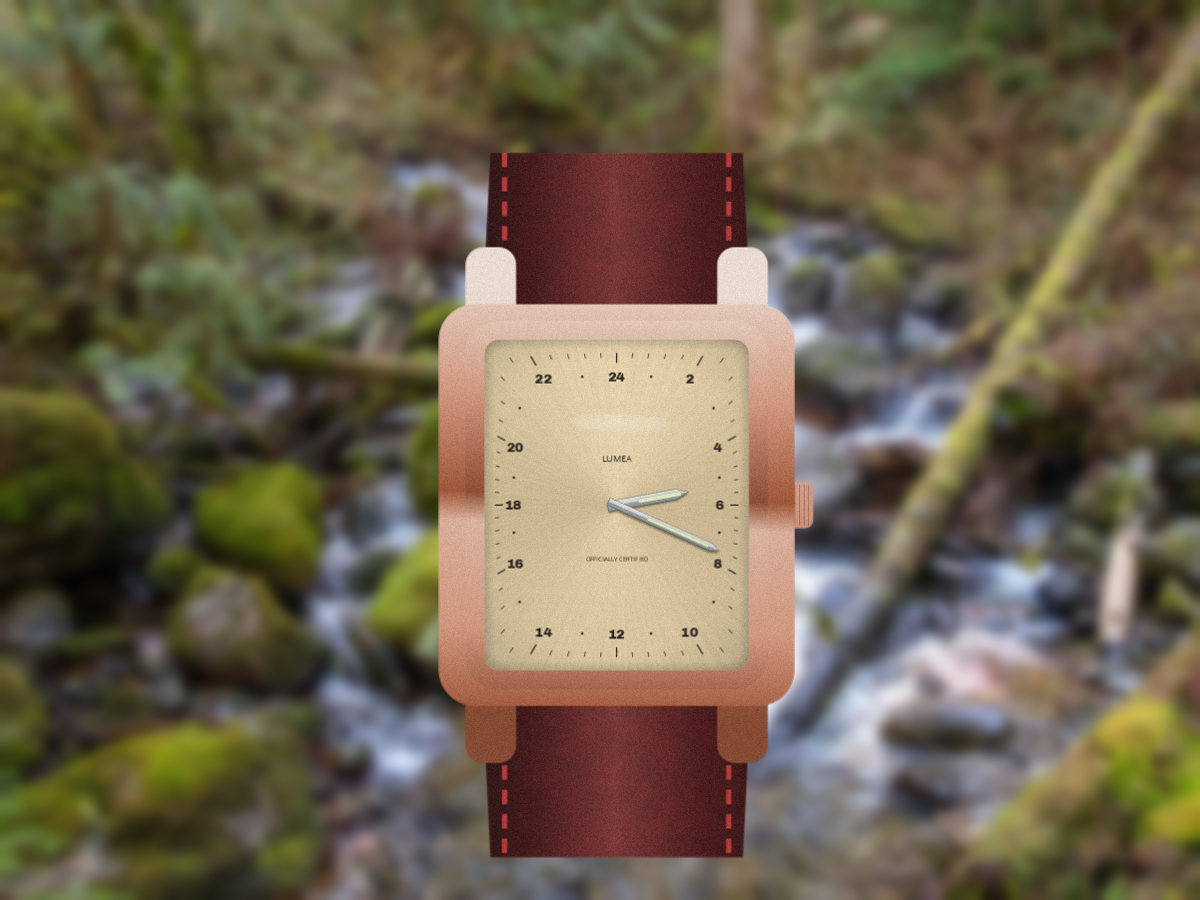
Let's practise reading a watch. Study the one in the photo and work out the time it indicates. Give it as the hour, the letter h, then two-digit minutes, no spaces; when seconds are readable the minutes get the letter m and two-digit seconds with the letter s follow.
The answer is 5h19
